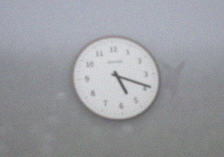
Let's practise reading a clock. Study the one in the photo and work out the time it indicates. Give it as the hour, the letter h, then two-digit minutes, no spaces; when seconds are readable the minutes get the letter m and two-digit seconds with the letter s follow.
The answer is 5h19
